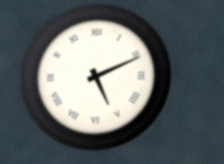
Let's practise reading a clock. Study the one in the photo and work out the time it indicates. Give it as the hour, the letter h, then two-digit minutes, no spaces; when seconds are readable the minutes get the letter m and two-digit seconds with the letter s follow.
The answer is 5h11
